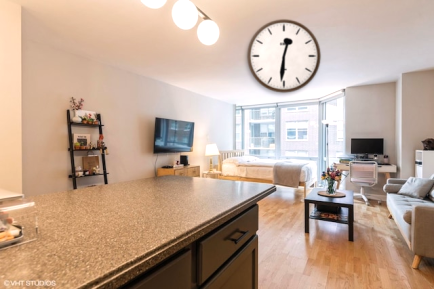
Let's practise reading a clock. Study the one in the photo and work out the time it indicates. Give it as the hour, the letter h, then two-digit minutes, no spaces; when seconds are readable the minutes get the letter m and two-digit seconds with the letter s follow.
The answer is 12h31
